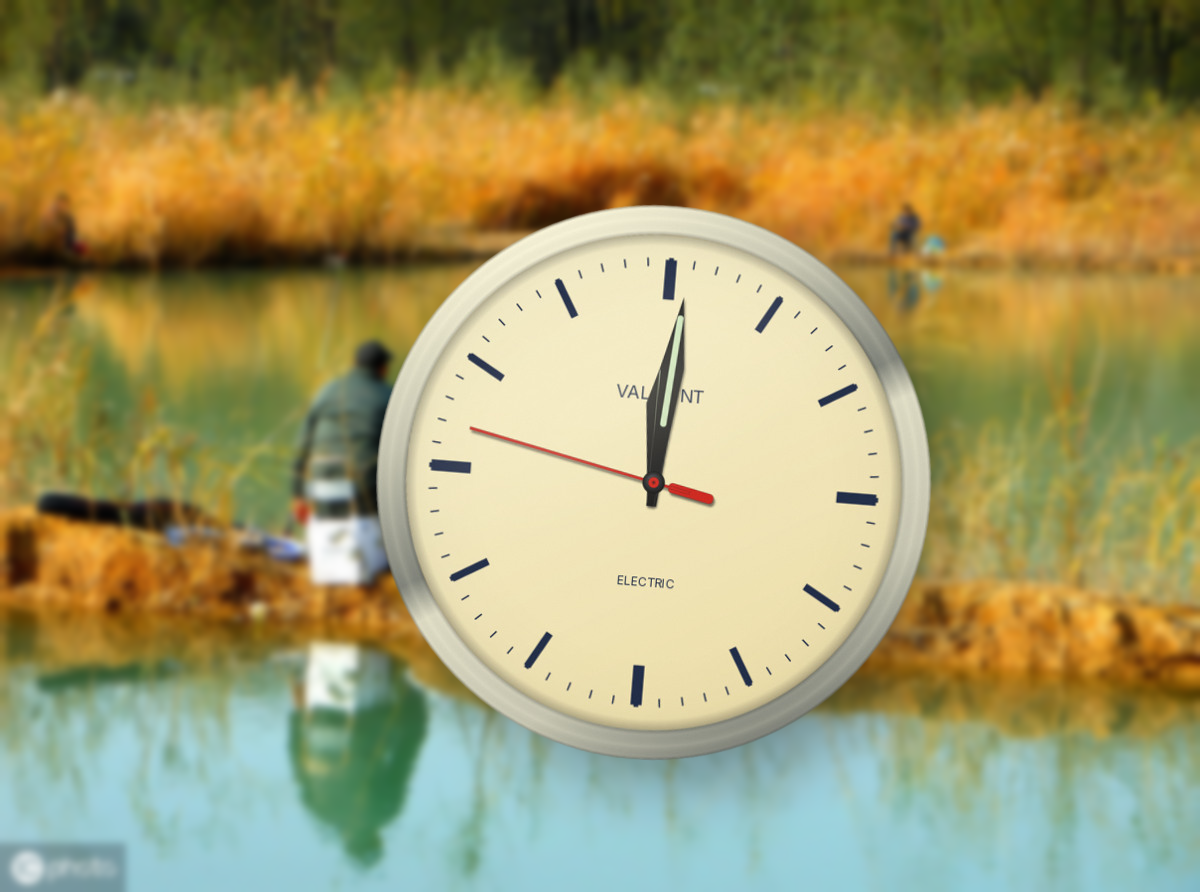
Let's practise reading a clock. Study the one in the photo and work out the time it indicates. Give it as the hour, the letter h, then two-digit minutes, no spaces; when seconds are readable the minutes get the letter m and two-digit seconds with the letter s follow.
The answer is 12h00m47s
